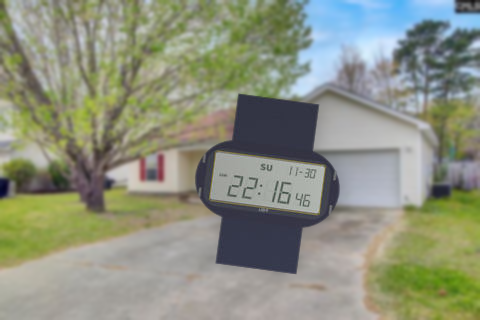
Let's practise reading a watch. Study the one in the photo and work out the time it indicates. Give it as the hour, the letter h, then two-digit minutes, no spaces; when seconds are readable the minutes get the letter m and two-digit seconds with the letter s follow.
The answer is 22h16m46s
